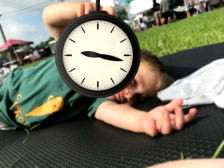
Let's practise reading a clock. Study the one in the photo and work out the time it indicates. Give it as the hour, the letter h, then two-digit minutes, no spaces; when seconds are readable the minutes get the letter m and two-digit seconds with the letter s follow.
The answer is 9h17
